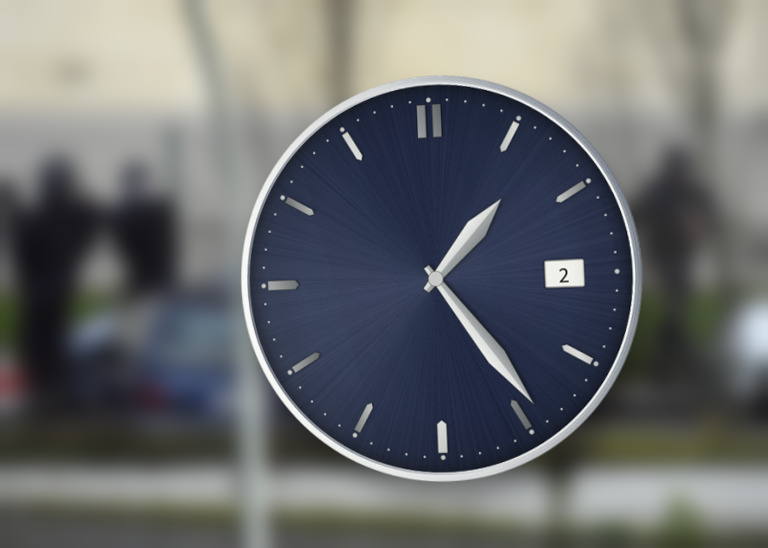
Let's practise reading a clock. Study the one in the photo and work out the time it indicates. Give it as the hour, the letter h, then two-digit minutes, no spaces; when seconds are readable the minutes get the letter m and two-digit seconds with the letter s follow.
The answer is 1h24
